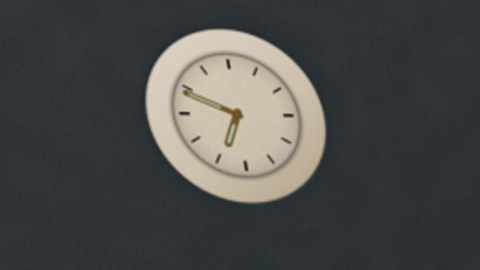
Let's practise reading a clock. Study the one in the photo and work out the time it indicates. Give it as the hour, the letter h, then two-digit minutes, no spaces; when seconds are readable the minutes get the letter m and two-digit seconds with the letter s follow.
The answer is 6h49
